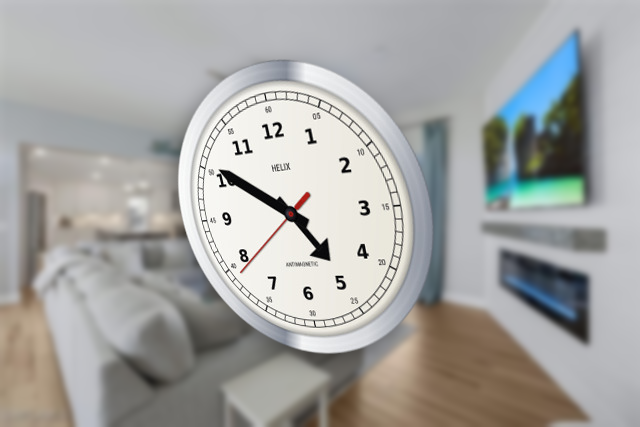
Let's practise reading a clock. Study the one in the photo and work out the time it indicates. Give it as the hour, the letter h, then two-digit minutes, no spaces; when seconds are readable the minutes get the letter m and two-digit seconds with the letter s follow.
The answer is 4h50m39s
